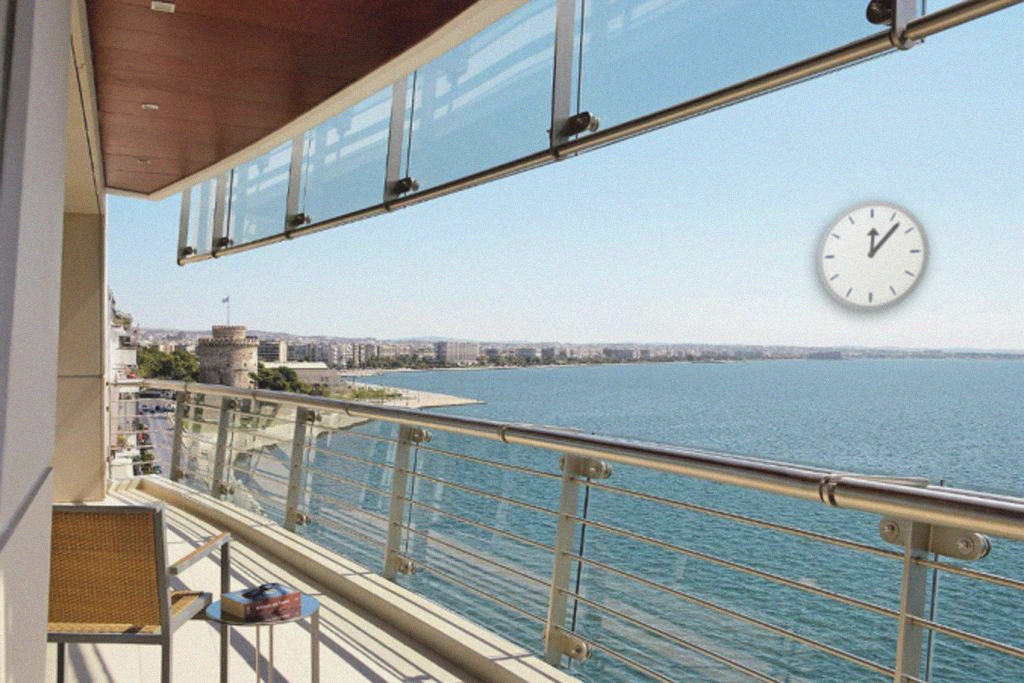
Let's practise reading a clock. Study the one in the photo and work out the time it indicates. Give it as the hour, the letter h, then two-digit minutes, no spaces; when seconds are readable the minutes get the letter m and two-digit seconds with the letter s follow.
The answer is 12h07
